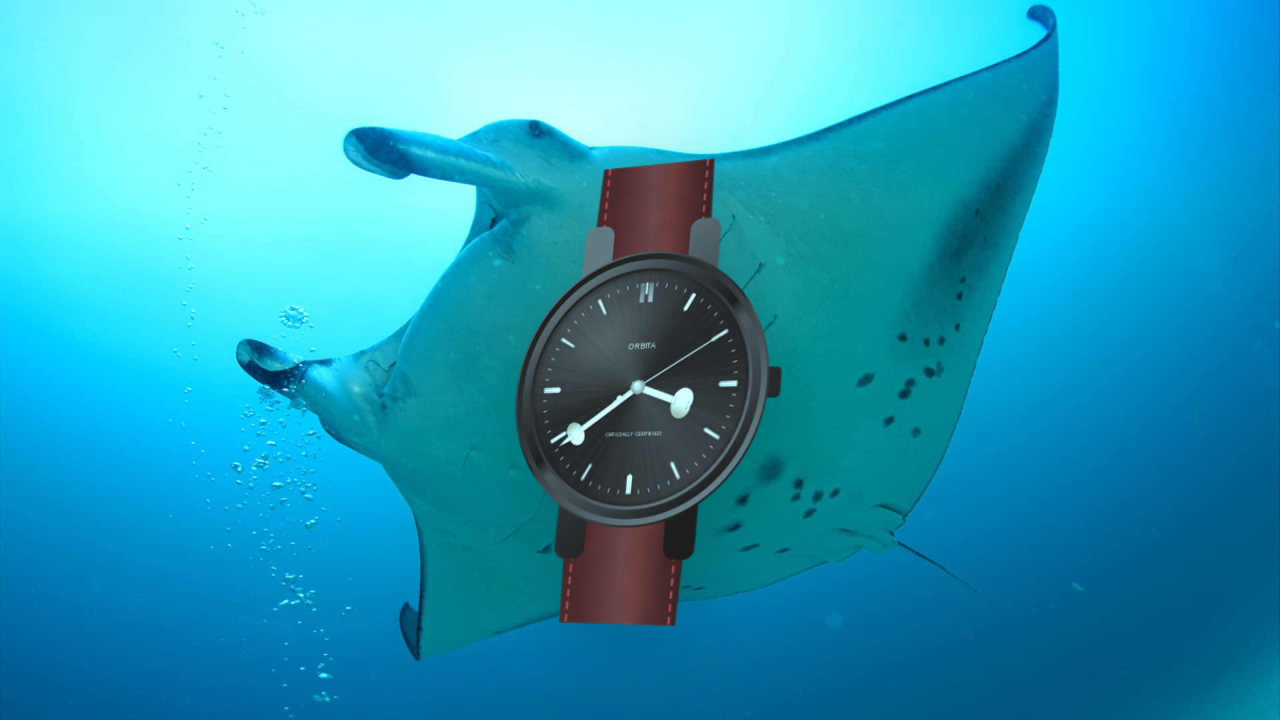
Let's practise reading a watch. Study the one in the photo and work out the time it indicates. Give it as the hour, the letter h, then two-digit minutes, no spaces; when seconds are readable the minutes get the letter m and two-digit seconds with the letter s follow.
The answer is 3h39m10s
